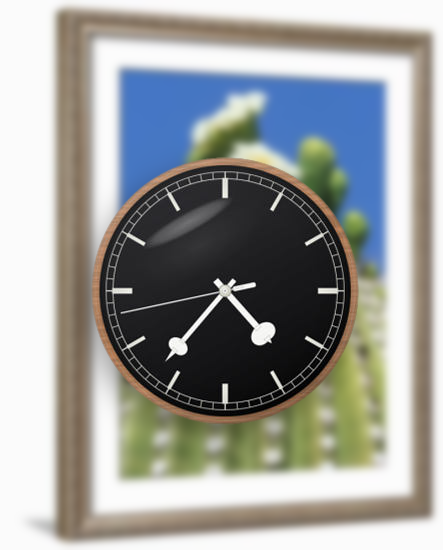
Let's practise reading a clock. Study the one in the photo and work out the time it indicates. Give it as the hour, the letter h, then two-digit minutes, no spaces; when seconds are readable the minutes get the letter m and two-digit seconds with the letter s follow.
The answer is 4h36m43s
